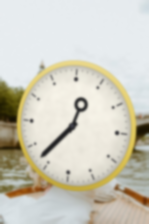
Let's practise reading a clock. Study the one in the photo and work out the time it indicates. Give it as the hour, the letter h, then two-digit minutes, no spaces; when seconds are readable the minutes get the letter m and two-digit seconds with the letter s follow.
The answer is 12h37
